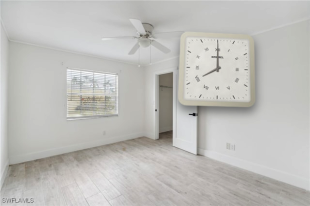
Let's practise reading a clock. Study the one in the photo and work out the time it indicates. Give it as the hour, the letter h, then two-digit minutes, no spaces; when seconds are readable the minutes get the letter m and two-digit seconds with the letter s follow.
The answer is 8h00
